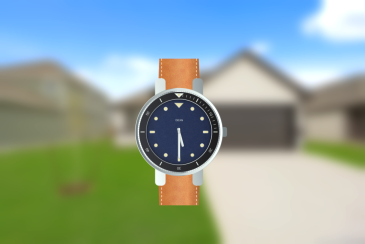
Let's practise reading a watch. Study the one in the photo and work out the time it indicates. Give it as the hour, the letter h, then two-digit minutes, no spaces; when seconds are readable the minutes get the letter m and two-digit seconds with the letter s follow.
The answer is 5h30
